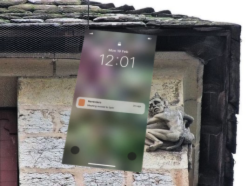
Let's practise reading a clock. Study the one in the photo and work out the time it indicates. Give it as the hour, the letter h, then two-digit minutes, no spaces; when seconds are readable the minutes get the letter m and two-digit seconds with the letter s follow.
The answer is 12h01
